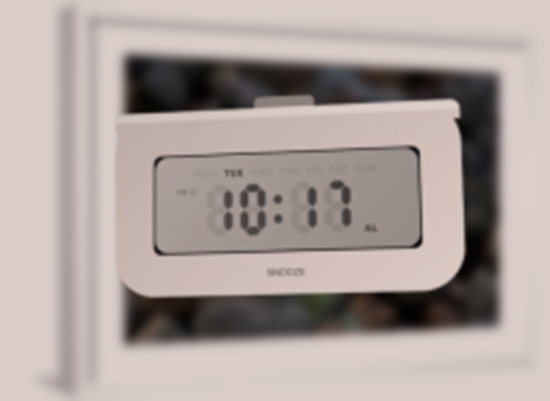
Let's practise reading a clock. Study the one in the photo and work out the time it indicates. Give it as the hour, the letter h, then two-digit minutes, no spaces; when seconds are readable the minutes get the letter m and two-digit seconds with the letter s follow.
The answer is 10h17
